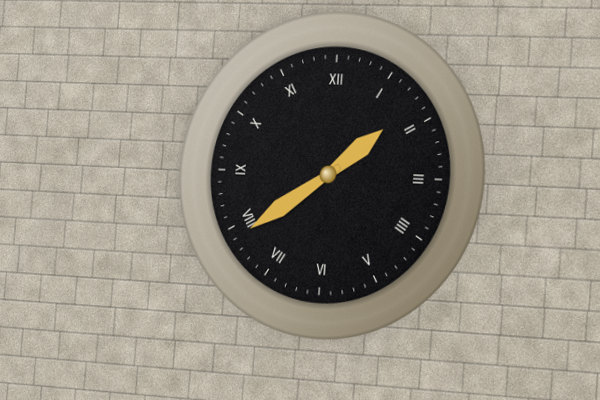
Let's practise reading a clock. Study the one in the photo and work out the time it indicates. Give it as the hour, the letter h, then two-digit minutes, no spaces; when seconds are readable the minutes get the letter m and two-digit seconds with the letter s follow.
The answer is 1h39
